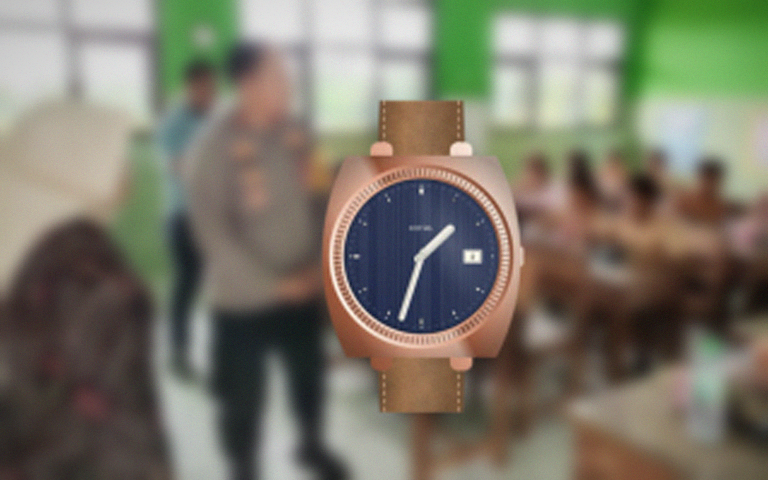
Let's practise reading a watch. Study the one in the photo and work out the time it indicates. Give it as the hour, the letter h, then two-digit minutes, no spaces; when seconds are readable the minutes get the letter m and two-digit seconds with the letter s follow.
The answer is 1h33
